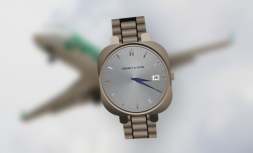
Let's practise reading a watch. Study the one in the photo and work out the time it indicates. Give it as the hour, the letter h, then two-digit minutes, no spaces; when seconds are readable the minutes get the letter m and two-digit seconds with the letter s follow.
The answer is 3h20
